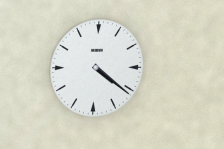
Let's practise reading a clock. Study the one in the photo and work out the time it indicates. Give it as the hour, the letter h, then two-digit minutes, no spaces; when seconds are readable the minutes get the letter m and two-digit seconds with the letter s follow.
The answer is 4h21
